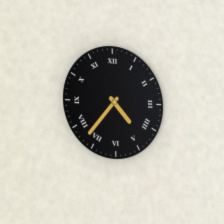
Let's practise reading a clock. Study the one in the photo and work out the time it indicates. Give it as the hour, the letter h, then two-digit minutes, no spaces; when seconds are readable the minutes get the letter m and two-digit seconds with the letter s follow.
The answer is 4h37
